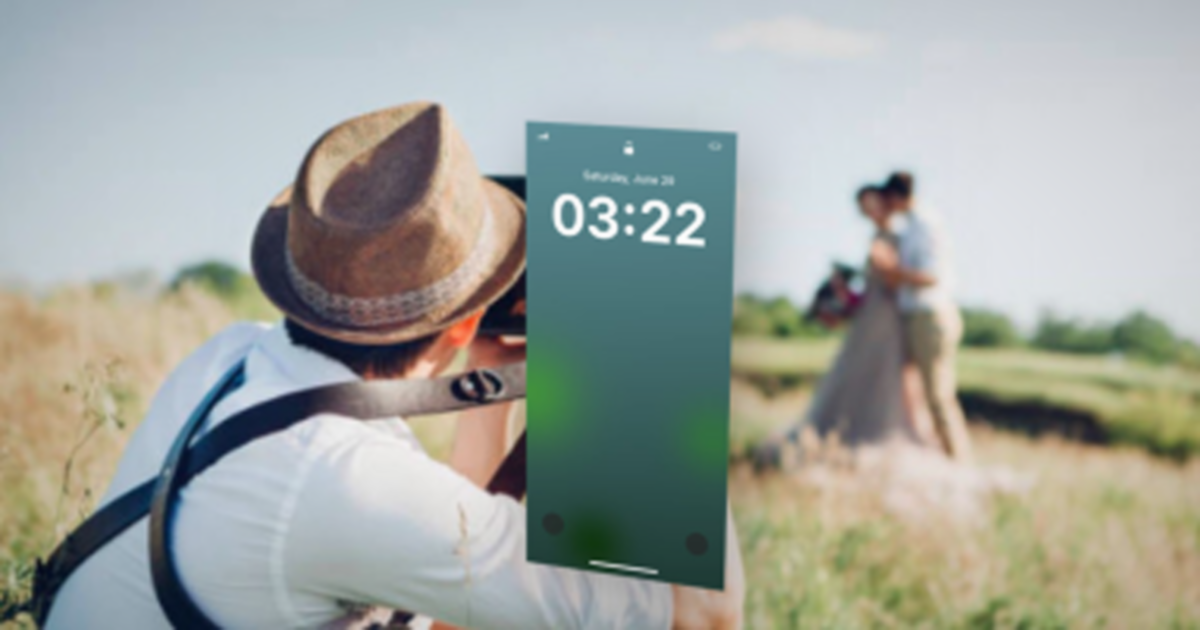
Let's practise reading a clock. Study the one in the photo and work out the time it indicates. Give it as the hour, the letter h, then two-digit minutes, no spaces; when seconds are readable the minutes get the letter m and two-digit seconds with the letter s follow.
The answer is 3h22
